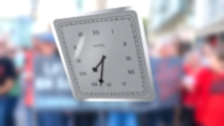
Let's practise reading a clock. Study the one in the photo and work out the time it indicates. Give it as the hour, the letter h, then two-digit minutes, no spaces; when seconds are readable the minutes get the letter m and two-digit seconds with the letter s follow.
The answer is 7h33
